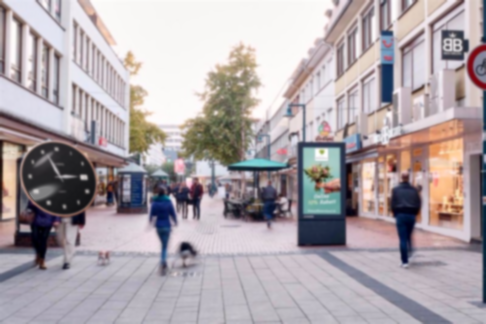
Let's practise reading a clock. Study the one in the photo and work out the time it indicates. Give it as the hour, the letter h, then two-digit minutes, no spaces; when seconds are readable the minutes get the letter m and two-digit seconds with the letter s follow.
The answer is 2h56
